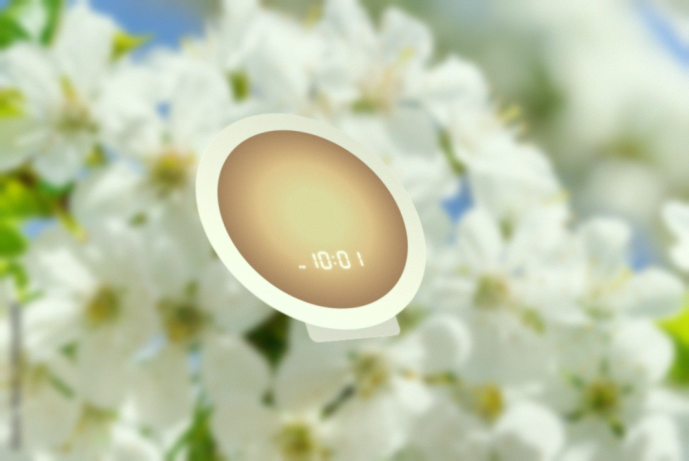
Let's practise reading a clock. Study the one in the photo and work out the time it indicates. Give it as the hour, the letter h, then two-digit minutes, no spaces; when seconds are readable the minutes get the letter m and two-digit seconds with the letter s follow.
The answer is 10h01
